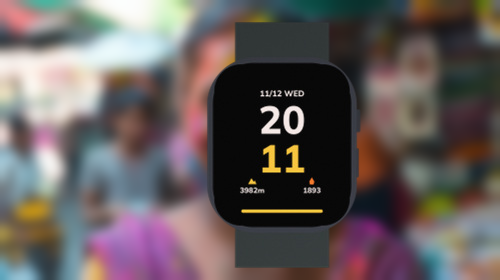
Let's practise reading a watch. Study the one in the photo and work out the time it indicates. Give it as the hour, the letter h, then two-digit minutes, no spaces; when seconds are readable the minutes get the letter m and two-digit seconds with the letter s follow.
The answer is 20h11
